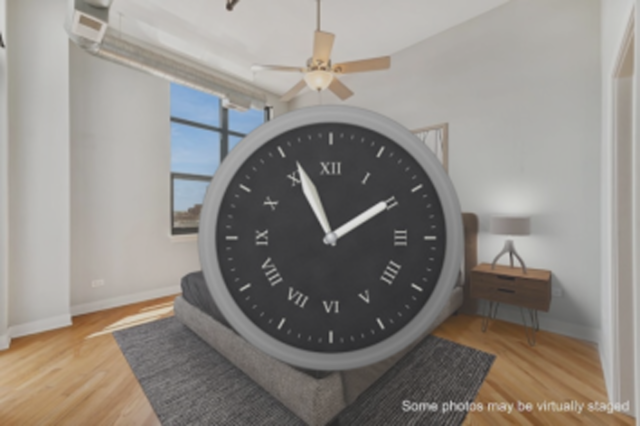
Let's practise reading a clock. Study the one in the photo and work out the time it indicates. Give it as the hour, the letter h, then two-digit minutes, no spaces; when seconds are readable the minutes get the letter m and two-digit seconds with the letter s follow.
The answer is 1h56
